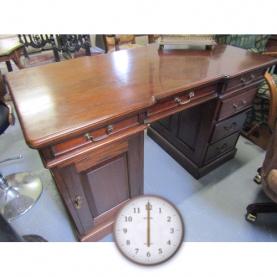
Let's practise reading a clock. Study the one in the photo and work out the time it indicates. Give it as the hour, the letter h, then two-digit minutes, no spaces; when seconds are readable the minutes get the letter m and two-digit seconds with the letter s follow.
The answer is 6h00
